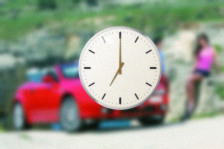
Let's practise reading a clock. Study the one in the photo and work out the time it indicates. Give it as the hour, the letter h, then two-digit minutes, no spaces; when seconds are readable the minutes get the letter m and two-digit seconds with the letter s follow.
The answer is 7h00
